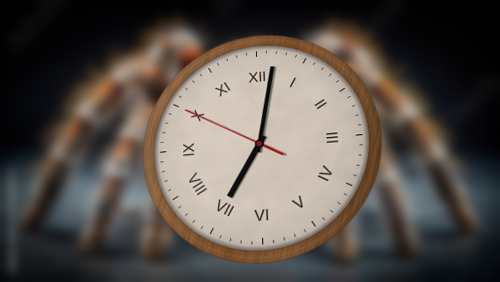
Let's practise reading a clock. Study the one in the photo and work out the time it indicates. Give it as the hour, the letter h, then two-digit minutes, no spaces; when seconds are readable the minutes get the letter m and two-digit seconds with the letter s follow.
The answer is 7h01m50s
